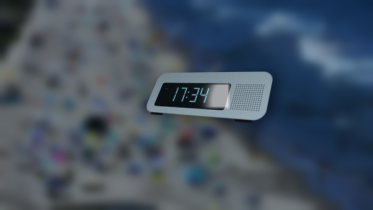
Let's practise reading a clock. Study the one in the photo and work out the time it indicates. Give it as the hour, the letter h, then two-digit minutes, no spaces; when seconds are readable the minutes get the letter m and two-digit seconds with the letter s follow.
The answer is 17h34
